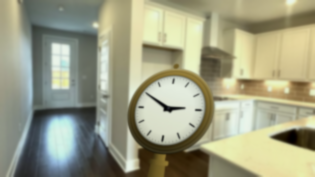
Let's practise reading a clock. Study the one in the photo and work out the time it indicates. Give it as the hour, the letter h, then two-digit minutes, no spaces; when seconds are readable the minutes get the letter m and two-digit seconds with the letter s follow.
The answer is 2h50
